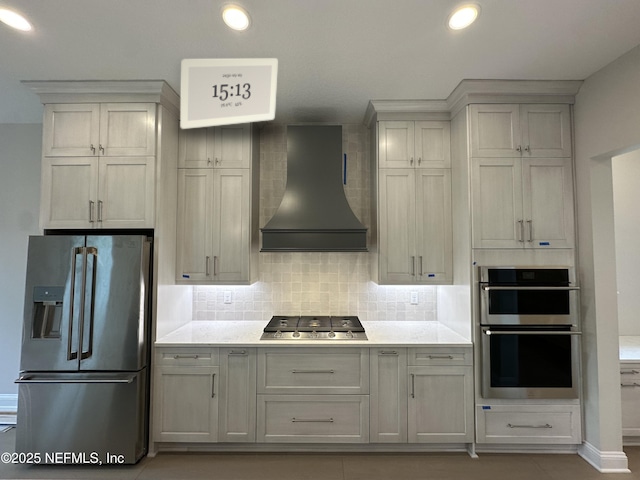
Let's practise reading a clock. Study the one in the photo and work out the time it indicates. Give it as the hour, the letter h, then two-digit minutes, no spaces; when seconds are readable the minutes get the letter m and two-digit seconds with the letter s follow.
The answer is 15h13
